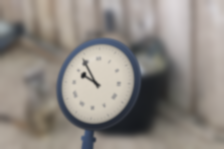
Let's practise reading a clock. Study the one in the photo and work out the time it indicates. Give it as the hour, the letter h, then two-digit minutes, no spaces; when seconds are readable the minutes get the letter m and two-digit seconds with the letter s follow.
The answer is 9h54
